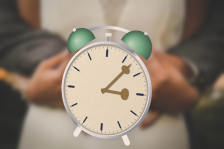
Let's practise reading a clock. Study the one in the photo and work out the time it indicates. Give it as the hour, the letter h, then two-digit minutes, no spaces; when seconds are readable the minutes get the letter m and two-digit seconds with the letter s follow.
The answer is 3h07
